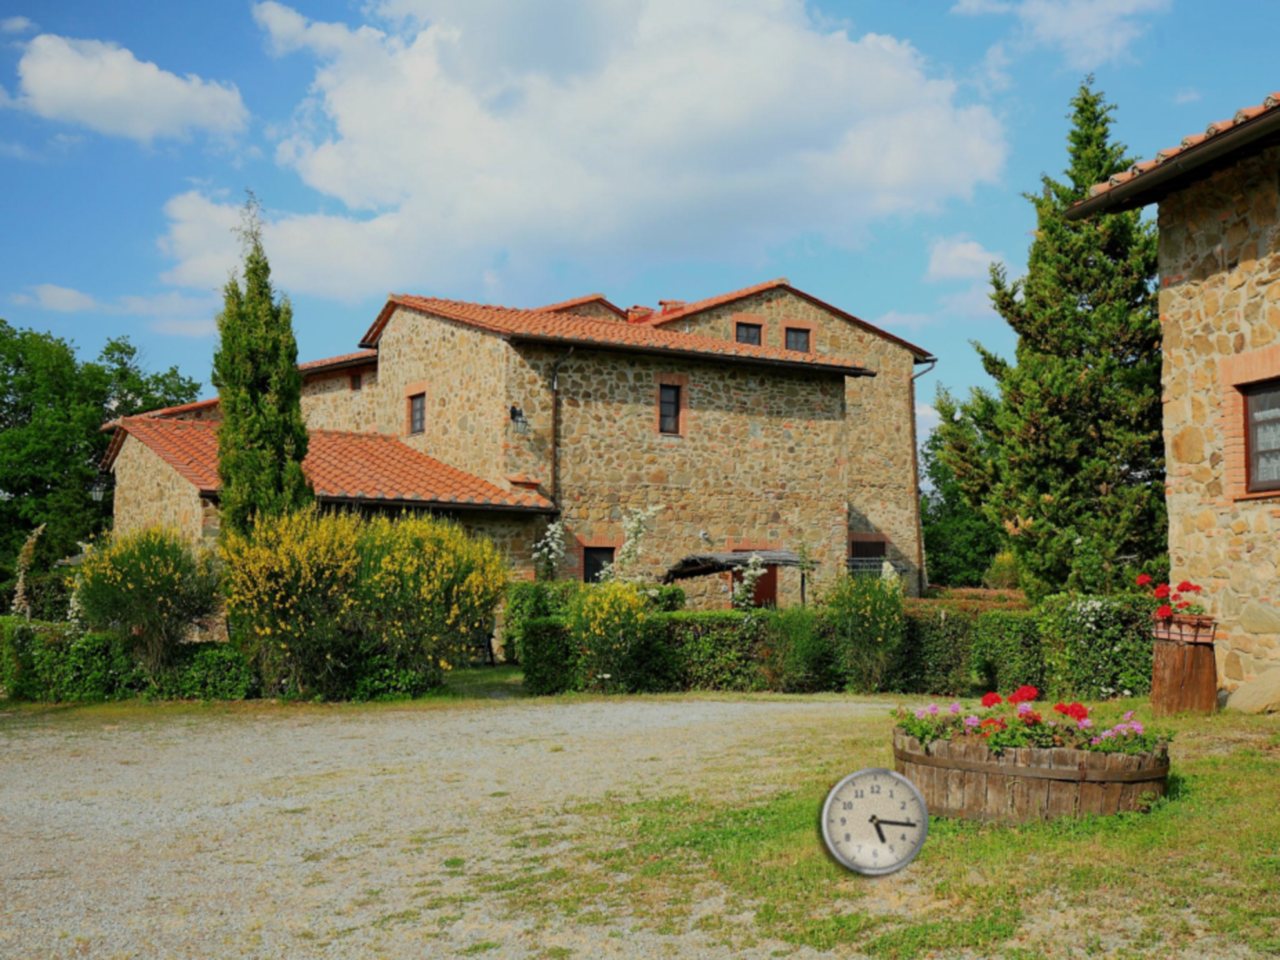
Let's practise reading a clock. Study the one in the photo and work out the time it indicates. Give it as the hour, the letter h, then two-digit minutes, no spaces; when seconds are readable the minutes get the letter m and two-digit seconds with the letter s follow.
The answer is 5h16
